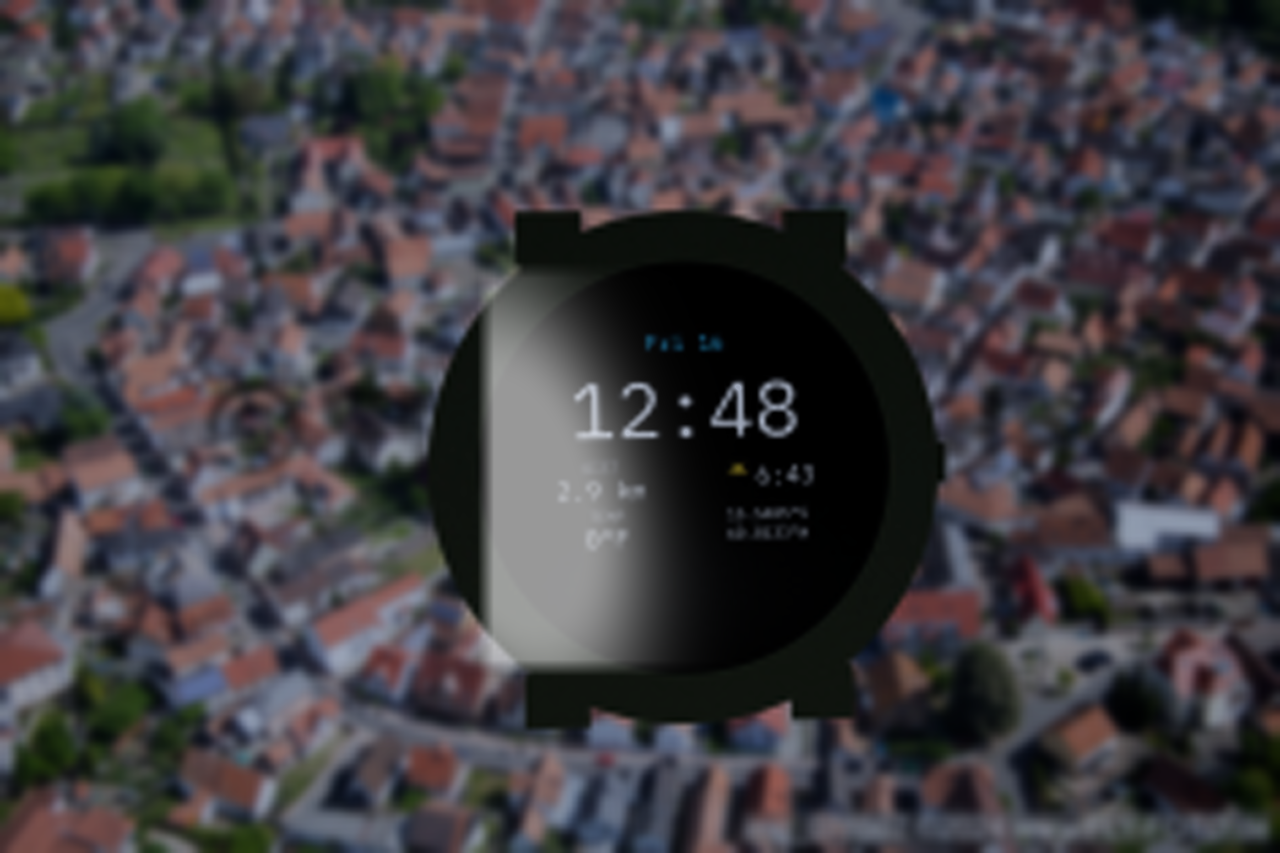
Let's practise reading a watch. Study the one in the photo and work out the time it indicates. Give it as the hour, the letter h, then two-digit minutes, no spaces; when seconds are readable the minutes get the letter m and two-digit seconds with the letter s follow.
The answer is 12h48
